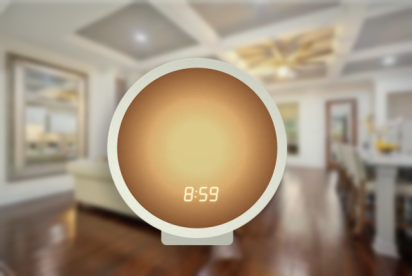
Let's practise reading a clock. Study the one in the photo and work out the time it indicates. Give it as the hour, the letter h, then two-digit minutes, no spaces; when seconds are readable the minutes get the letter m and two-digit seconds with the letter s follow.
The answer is 8h59
